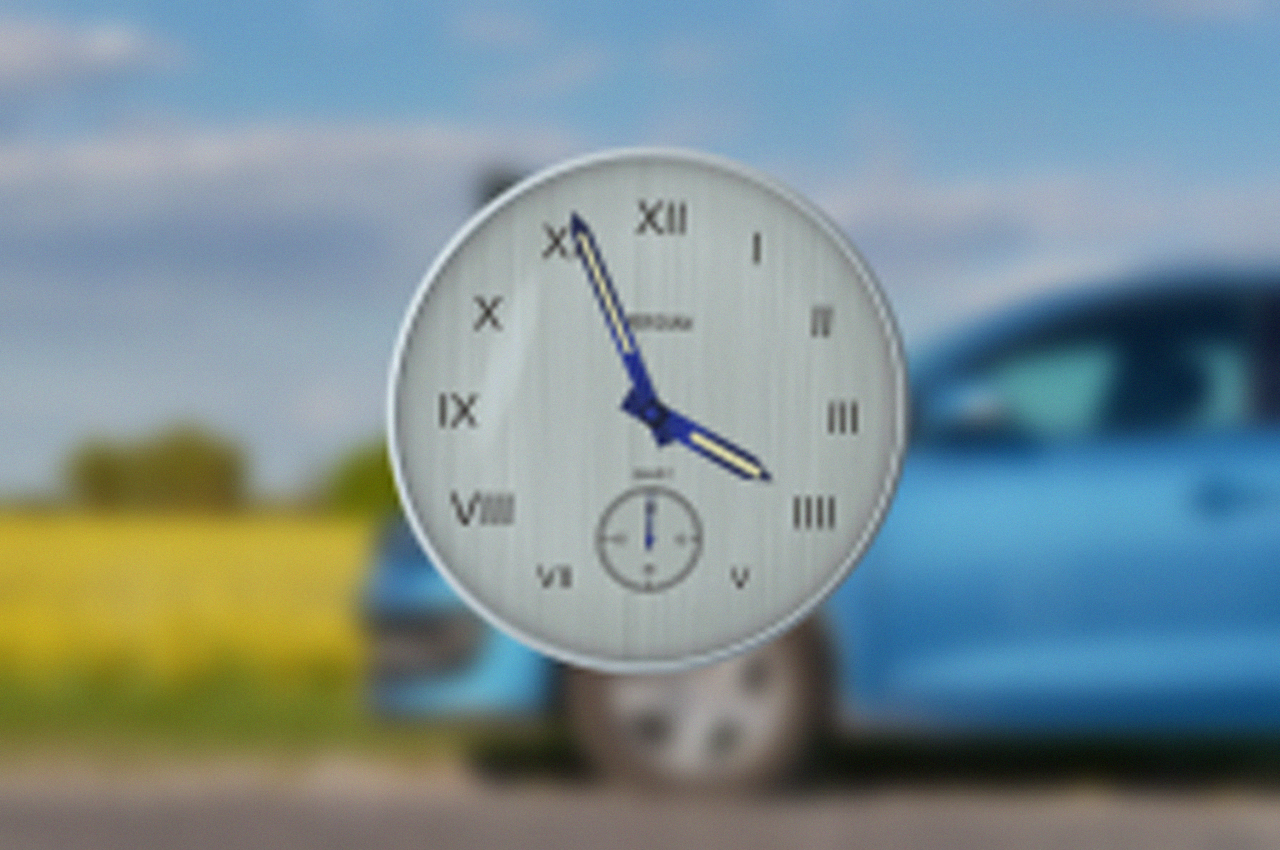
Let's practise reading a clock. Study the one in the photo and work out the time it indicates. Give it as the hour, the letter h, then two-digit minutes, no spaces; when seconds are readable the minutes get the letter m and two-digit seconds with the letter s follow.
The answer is 3h56
